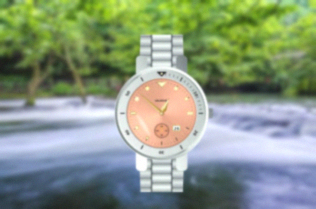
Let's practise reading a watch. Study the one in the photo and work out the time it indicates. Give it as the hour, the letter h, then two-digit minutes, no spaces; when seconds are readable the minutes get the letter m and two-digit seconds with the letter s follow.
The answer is 12h52
